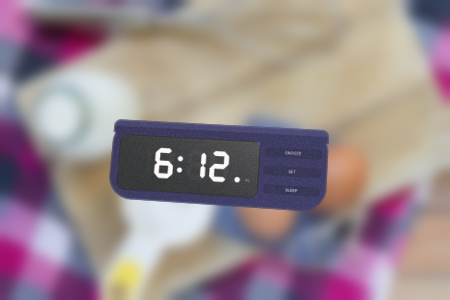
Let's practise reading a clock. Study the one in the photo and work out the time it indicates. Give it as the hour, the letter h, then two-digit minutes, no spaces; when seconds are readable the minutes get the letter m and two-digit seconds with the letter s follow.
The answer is 6h12
